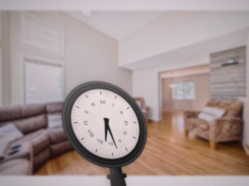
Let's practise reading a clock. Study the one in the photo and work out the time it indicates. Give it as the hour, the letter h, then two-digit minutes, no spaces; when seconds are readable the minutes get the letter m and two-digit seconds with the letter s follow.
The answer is 6h28
